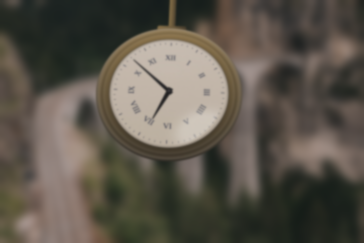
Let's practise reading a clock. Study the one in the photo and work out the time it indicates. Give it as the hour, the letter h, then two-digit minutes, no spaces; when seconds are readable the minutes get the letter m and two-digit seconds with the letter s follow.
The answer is 6h52
